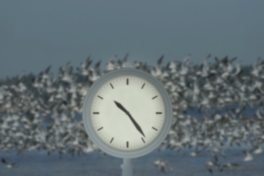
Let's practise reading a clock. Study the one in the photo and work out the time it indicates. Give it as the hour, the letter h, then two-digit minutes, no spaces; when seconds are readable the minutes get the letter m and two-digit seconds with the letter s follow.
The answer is 10h24
